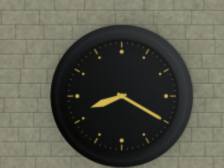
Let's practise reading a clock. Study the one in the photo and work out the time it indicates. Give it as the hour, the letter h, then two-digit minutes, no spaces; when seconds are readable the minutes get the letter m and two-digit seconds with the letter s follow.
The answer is 8h20
